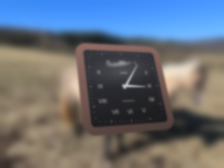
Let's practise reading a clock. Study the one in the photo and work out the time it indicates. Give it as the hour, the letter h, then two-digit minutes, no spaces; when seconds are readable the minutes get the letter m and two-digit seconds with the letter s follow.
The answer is 3h06
